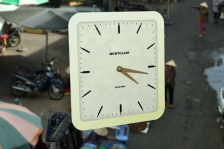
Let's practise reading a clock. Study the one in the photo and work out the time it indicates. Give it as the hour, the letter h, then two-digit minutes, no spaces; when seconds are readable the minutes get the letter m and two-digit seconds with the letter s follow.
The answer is 4h17
